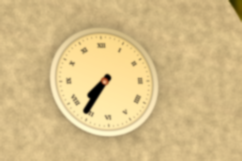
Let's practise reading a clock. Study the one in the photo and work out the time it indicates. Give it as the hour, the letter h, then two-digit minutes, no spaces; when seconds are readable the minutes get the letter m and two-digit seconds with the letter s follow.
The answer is 7h36
